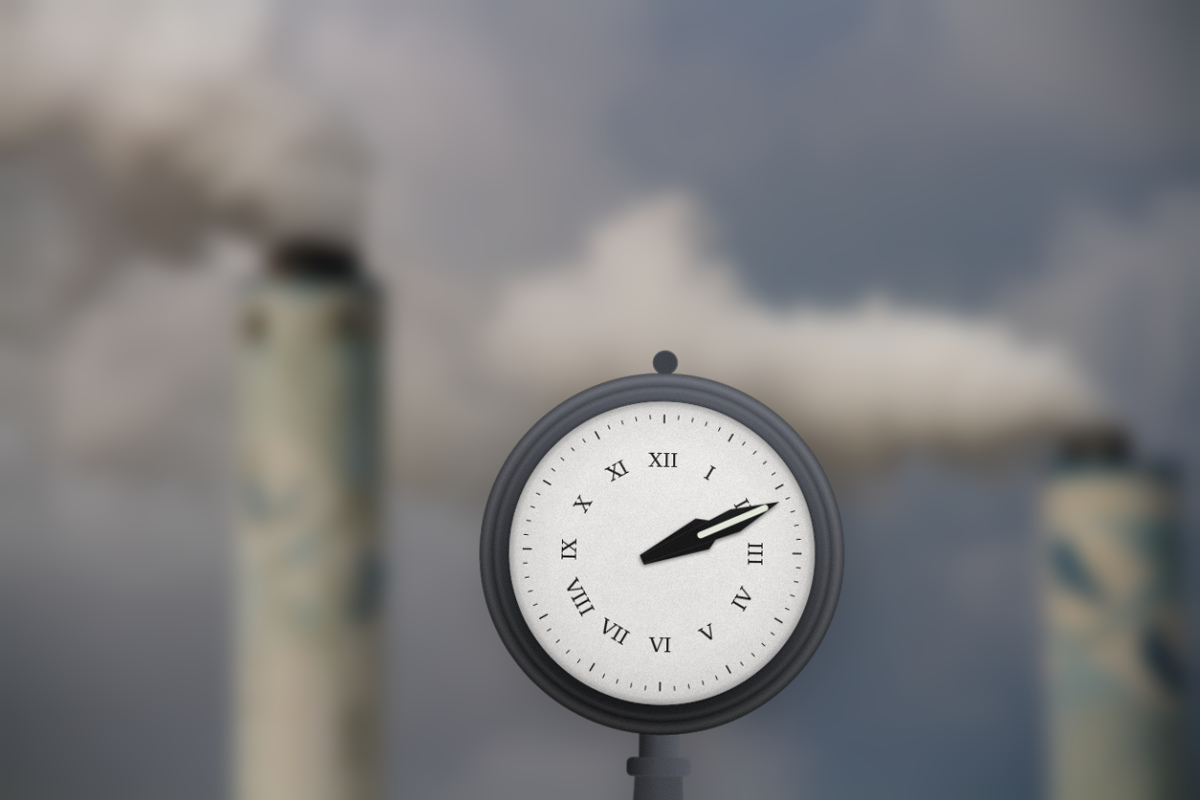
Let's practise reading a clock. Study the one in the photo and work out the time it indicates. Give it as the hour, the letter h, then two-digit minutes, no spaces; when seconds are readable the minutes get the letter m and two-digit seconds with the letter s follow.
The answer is 2h11
